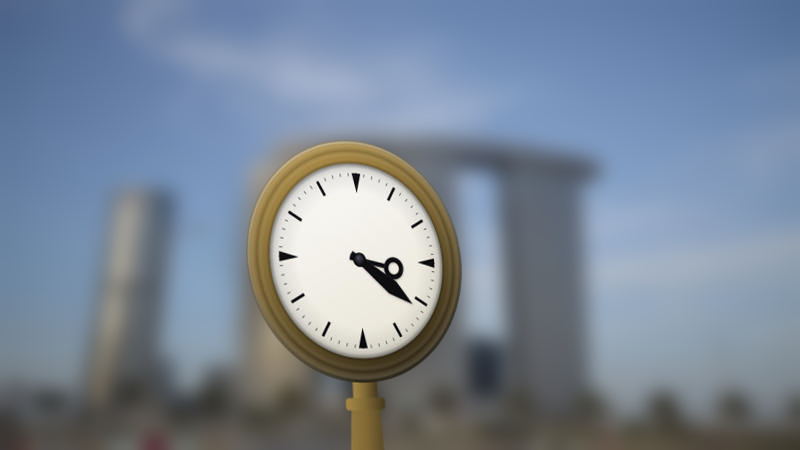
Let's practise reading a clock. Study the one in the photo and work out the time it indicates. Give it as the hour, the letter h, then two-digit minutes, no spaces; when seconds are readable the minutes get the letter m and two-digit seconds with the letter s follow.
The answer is 3h21
